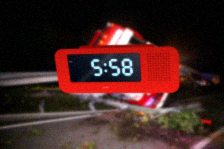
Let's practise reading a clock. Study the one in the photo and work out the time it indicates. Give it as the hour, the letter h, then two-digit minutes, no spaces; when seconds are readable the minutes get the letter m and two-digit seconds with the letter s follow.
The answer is 5h58
